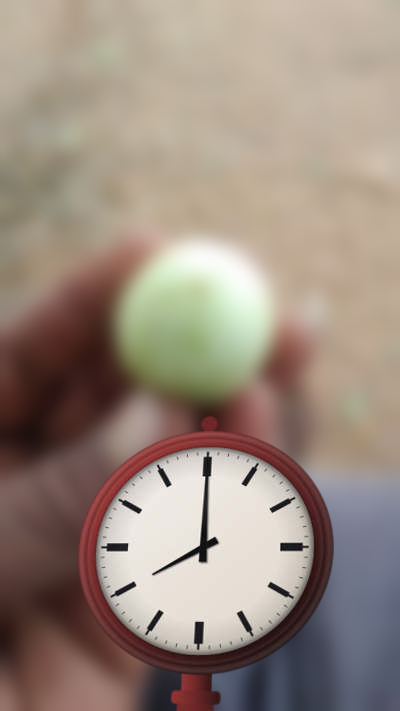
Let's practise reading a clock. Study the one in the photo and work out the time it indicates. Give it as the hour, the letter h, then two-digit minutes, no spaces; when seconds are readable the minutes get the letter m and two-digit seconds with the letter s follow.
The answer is 8h00
